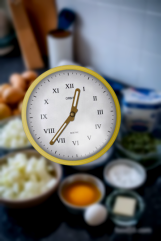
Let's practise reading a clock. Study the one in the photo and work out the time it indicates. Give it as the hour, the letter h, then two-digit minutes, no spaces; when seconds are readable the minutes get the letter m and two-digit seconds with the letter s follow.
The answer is 12h37
